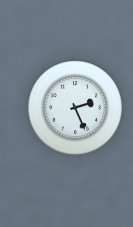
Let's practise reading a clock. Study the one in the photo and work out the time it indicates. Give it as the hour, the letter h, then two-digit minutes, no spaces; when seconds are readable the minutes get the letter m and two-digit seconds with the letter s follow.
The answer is 2h26
